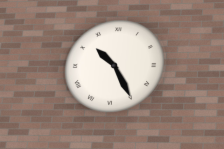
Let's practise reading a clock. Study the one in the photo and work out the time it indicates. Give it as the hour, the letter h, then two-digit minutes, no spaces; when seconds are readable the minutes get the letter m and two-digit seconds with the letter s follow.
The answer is 10h25
